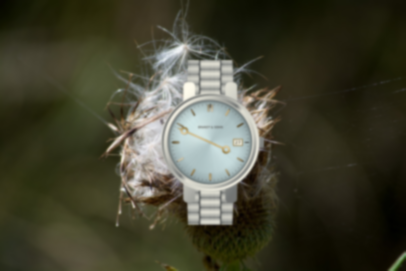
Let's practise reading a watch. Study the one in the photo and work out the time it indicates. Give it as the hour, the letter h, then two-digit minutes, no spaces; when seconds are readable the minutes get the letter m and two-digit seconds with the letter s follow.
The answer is 3h49
